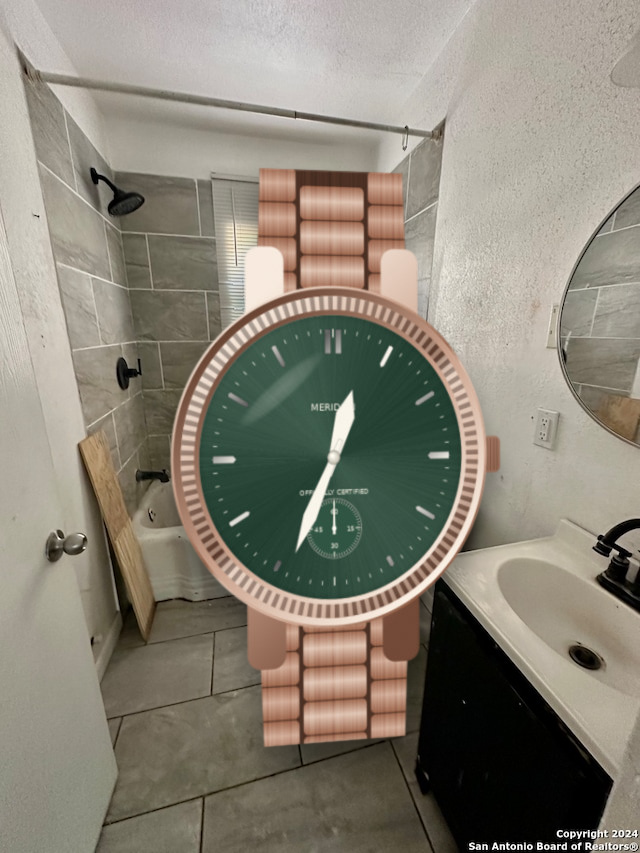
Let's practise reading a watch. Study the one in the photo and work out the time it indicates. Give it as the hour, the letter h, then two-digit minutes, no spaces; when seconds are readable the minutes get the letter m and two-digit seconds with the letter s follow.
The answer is 12h34
